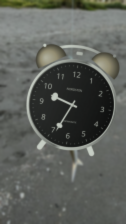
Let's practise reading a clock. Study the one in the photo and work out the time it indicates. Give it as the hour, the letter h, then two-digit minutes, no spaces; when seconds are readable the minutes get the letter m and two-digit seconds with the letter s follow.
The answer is 9h34
